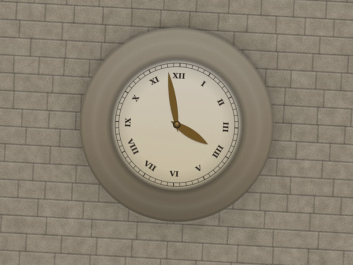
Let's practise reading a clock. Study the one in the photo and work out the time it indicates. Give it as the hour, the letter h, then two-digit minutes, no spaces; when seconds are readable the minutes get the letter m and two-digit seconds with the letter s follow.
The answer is 3h58
